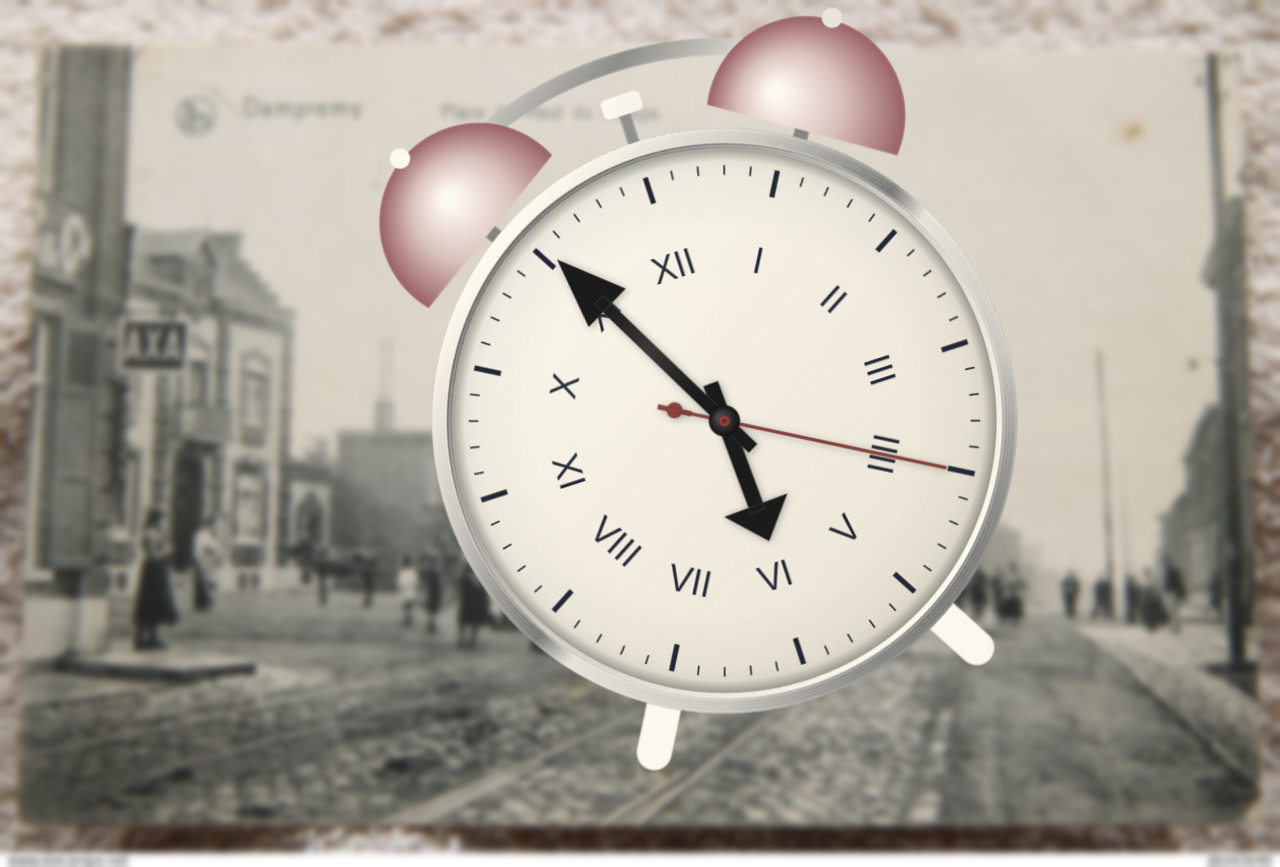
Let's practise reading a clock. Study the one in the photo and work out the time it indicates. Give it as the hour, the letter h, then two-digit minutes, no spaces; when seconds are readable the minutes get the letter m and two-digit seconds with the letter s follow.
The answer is 5h55m20s
